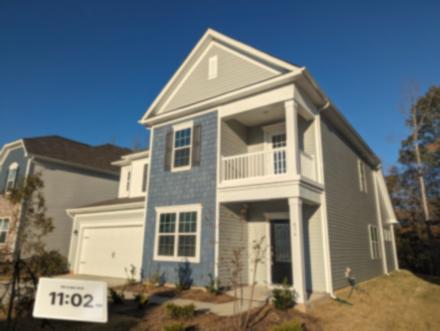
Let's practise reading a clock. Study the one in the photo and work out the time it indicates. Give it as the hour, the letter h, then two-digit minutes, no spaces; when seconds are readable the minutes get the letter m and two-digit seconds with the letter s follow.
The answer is 11h02
